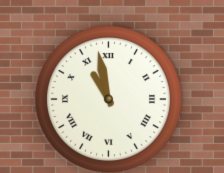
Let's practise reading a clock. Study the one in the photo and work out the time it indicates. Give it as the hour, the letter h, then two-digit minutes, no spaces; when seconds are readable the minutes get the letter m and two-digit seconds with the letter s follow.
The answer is 10h58
